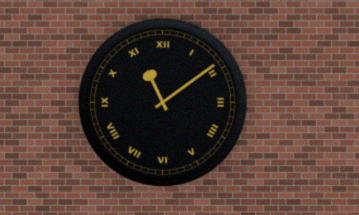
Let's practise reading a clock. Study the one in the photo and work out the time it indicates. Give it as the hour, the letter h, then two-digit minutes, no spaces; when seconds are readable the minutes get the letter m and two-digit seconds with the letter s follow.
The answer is 11h09
